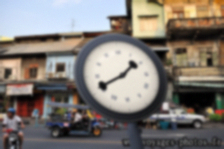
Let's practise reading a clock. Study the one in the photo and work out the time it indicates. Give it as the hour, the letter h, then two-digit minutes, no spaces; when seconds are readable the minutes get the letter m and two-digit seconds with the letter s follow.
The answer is 1h41
